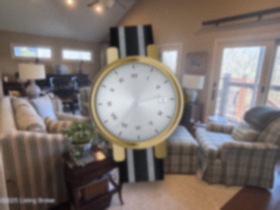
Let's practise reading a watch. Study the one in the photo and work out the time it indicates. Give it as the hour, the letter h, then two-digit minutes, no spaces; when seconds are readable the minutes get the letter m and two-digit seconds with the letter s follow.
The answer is 2h37
